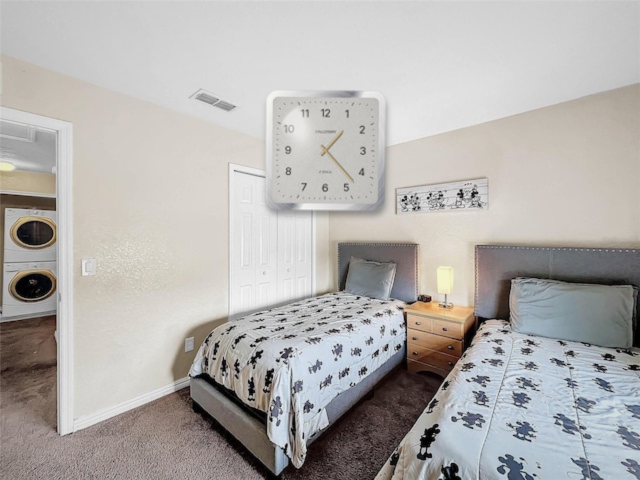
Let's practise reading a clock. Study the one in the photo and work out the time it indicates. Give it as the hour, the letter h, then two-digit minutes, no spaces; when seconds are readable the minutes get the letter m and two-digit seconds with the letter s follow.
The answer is 1h23
